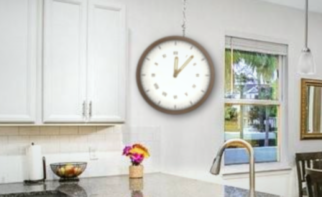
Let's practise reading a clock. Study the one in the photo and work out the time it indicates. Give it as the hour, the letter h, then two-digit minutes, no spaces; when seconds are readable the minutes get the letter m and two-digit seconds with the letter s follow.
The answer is 12h07
